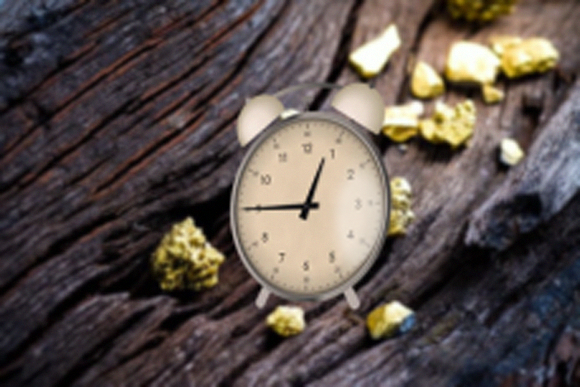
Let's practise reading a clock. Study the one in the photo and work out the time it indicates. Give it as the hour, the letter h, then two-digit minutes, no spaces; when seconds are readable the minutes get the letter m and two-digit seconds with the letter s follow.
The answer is 12h45
